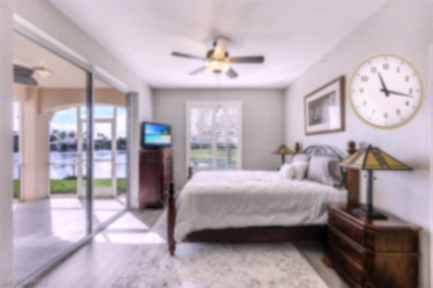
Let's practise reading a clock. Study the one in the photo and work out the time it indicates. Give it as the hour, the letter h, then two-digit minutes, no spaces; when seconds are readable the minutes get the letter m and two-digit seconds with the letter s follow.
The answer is 11h17
